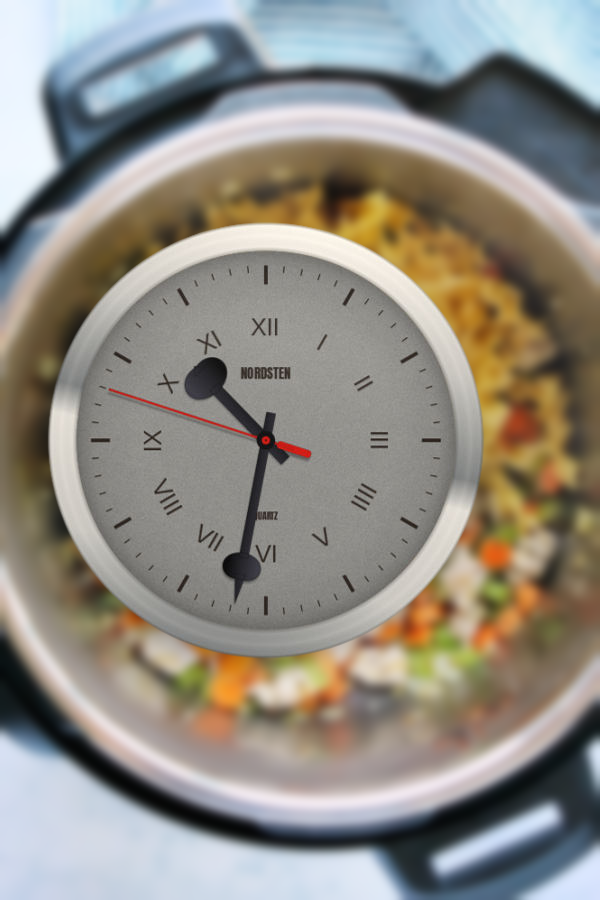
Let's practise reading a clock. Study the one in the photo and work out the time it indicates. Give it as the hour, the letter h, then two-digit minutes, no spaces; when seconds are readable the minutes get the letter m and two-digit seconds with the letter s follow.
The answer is 10h31m48s
